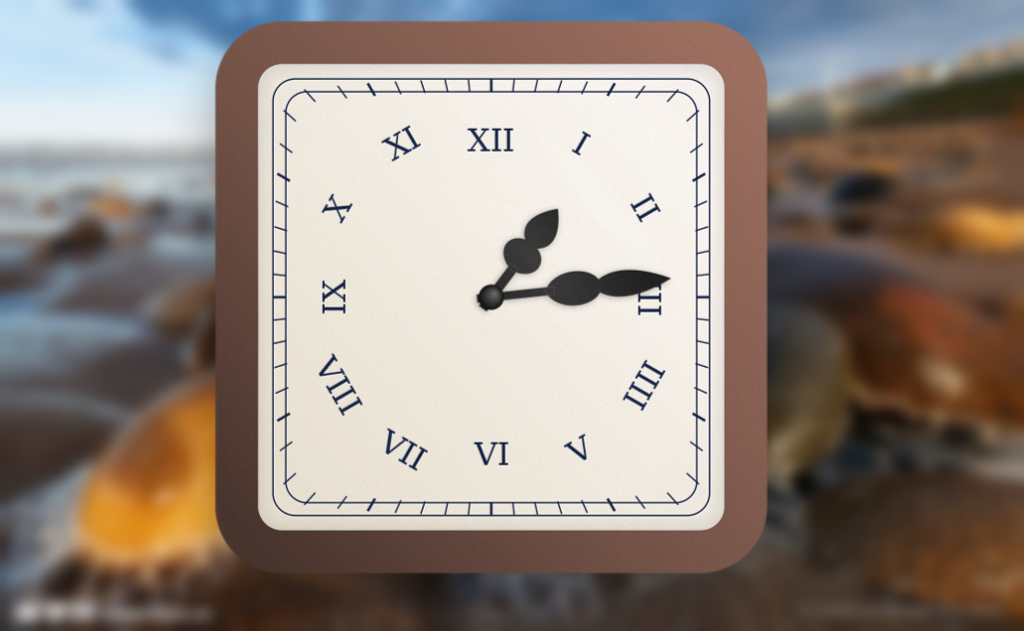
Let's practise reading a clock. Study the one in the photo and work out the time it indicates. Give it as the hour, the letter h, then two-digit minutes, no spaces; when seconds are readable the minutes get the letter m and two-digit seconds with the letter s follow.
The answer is 1h14
